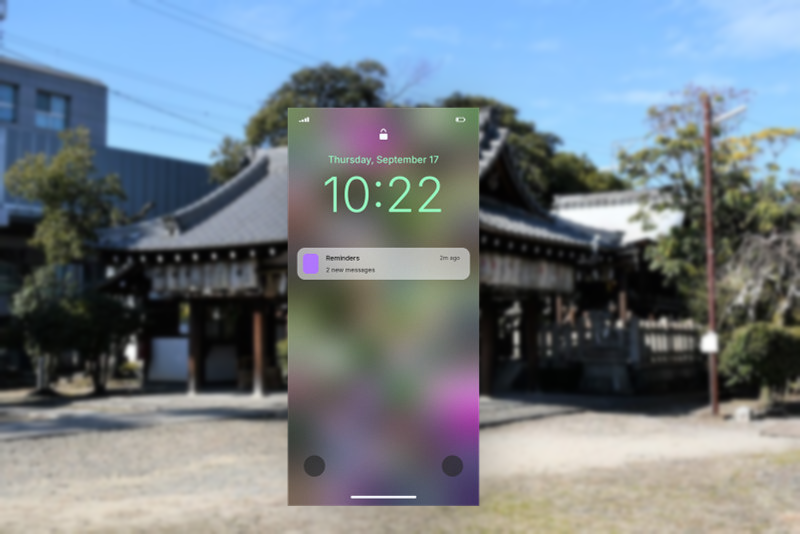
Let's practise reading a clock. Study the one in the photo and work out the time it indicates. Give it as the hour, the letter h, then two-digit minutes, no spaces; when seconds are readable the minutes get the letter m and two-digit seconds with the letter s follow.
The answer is 10h22
